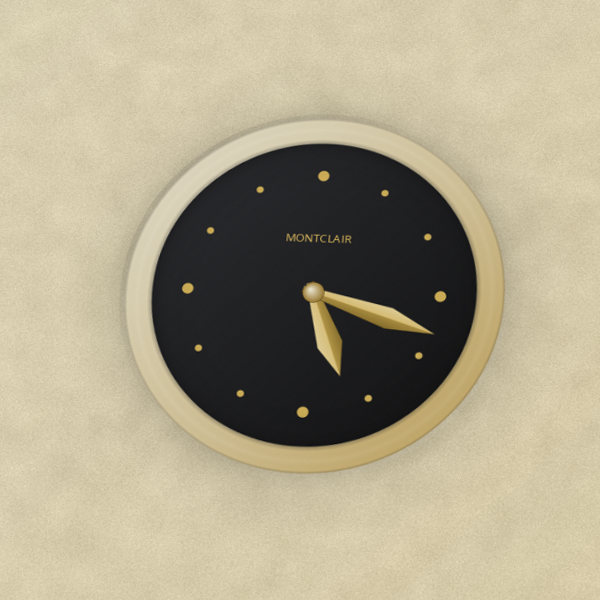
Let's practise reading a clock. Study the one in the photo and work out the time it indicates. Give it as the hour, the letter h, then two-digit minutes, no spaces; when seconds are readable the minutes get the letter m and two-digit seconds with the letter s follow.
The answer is 5h18
